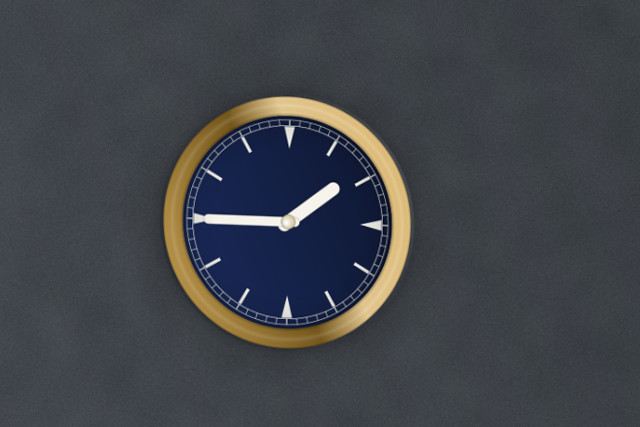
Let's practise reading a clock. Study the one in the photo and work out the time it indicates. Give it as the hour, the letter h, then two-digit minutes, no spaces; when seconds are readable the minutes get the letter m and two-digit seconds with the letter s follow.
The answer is 1h45
